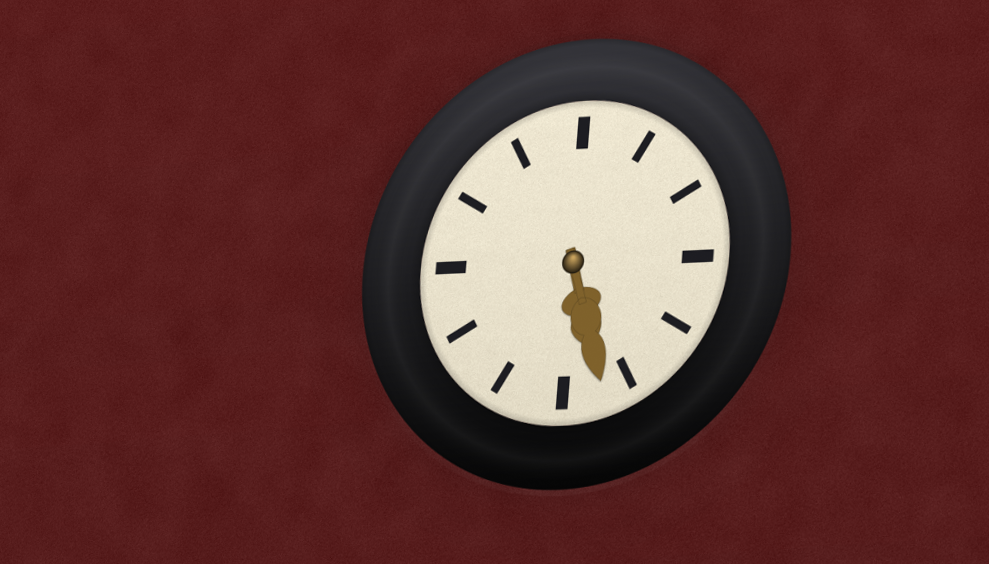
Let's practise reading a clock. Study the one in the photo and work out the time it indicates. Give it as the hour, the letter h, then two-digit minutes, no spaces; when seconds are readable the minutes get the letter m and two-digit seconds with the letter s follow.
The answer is 5h27
